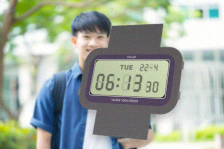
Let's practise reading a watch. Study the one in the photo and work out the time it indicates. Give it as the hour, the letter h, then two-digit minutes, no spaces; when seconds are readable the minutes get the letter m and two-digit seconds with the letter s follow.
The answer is 6h13m30s
